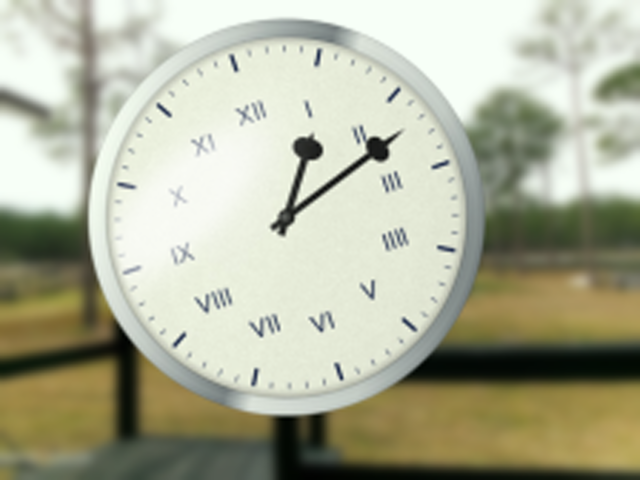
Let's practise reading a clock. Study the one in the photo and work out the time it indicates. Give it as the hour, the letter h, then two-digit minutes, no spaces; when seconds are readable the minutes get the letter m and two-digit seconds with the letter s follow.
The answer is 1h12
